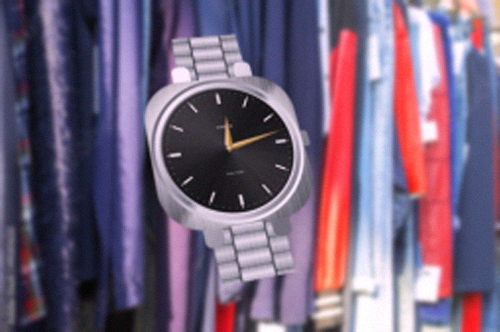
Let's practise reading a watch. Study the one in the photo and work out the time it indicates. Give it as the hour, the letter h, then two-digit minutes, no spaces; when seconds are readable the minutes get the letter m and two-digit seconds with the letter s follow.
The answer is 12h13
